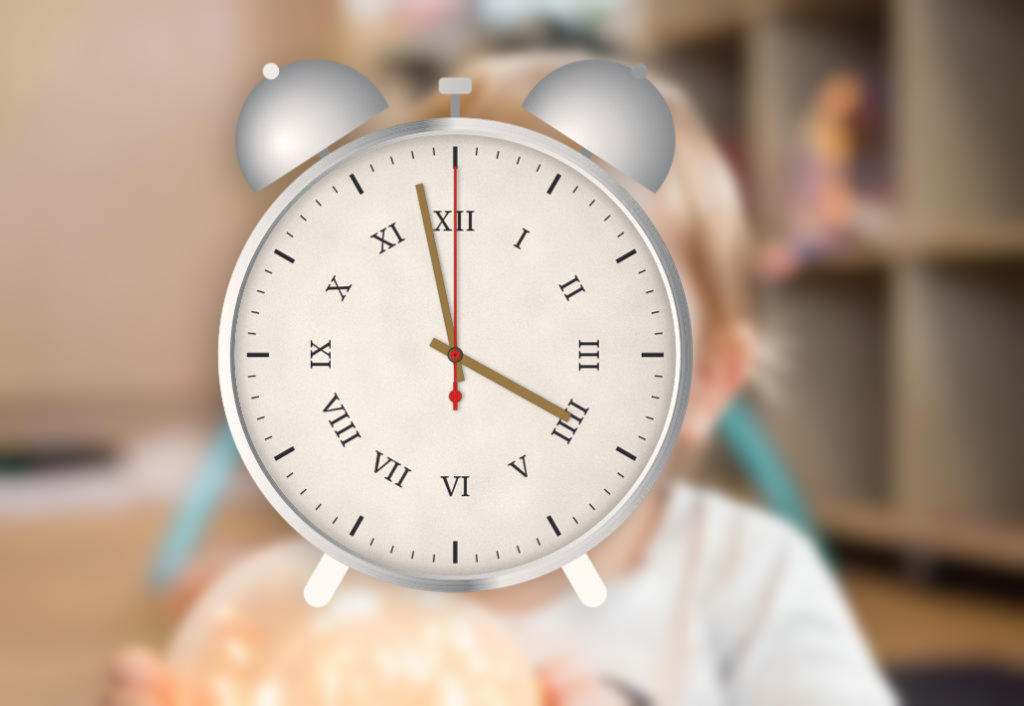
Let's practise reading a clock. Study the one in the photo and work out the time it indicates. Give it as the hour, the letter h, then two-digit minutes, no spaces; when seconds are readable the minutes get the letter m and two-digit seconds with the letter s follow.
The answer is 3h58m00s
